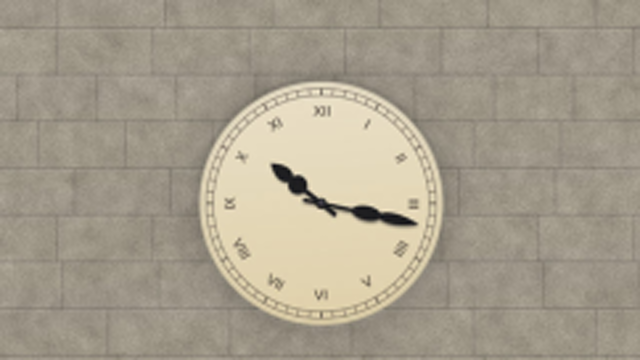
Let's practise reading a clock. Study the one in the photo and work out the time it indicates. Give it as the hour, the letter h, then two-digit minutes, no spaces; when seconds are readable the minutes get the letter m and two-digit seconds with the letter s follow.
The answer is 10h17
